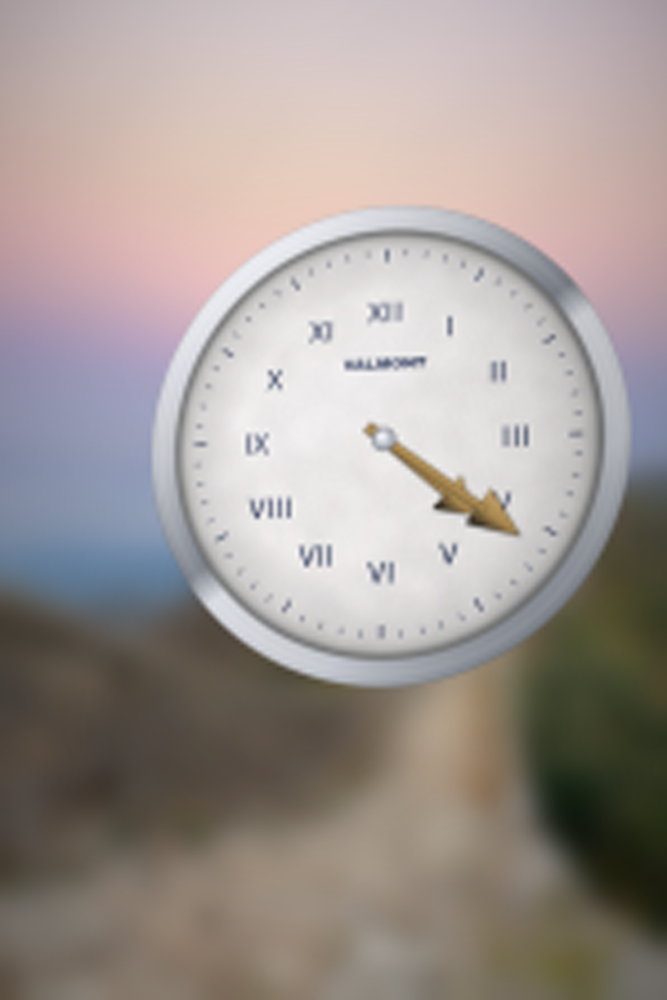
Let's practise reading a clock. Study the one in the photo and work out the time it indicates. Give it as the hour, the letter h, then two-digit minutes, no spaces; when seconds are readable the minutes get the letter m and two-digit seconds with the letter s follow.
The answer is 4h21
